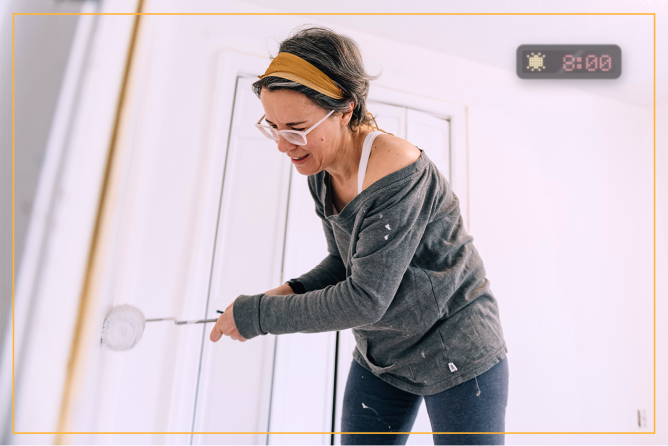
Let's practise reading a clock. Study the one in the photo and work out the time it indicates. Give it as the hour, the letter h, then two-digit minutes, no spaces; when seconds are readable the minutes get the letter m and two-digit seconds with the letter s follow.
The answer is 8h00
